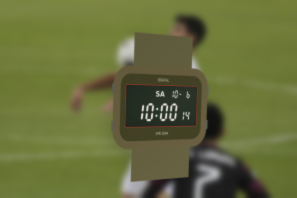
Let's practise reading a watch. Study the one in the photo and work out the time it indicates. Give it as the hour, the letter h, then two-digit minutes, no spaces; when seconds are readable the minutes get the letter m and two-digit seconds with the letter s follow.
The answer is 10h00m14s
